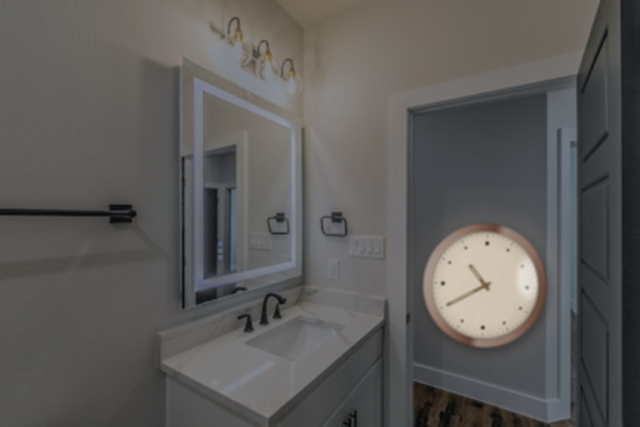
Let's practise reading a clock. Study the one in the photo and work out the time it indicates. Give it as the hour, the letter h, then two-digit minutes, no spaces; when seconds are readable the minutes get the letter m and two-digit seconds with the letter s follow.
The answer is 10h40
